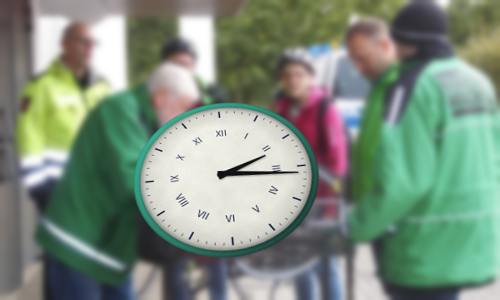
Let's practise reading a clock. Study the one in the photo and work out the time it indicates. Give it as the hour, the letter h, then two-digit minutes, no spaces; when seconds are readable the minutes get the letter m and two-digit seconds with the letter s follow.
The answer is 2h16
